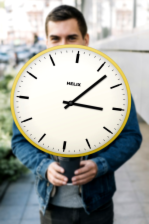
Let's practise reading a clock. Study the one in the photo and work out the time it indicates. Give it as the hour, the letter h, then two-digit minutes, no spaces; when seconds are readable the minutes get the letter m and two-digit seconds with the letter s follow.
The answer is 3h07
